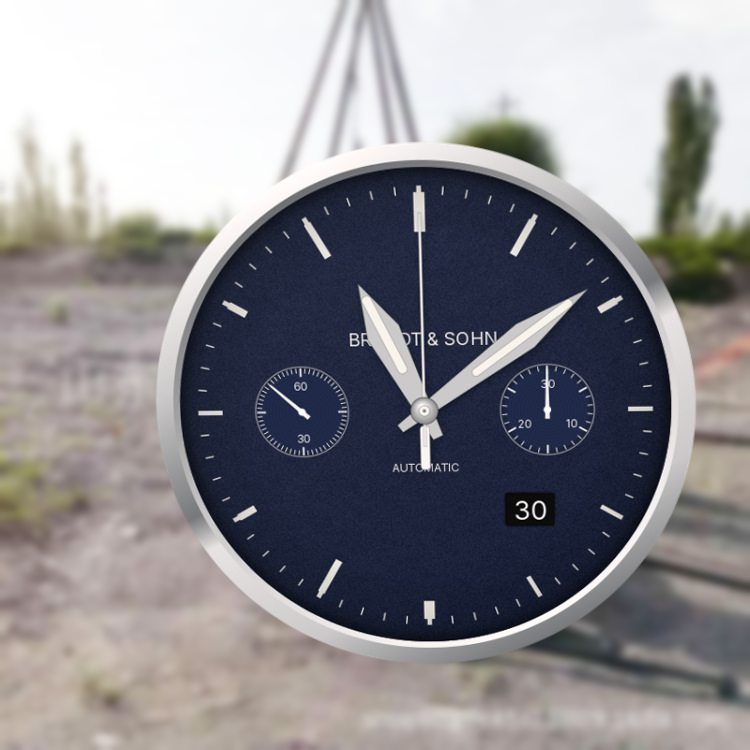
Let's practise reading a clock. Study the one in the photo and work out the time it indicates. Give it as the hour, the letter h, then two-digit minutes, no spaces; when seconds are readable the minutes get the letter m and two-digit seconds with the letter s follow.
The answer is 11h08m52s
